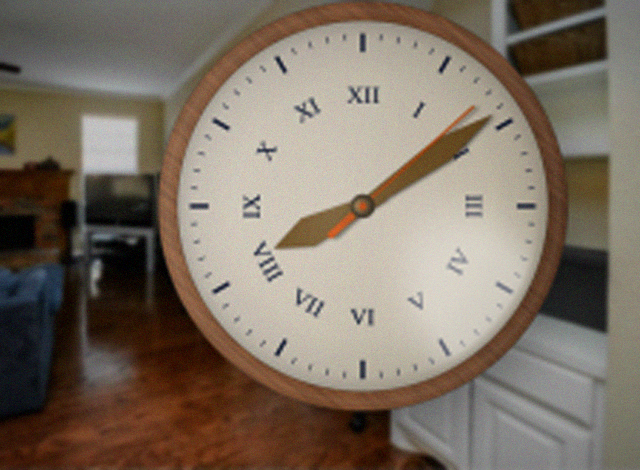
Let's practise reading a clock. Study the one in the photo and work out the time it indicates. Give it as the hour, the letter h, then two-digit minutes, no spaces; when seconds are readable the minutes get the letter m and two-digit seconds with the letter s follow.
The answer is 8h09m08s
